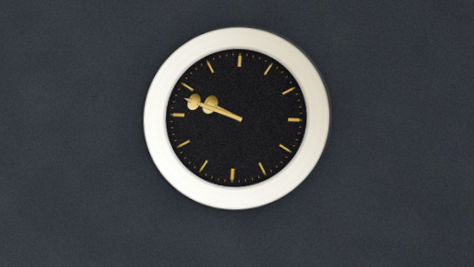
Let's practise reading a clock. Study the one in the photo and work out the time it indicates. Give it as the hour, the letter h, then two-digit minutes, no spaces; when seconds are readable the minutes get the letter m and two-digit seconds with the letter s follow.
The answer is 9h48
